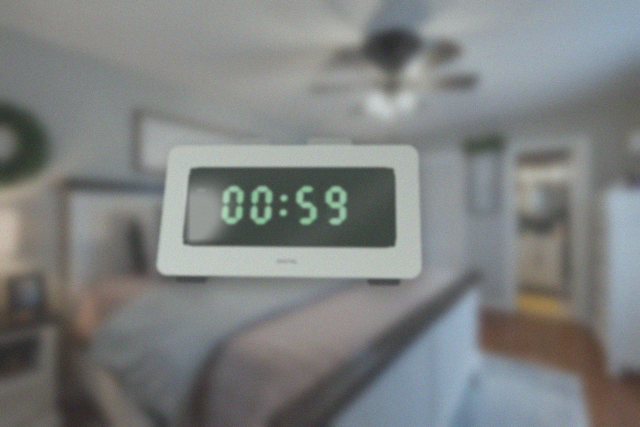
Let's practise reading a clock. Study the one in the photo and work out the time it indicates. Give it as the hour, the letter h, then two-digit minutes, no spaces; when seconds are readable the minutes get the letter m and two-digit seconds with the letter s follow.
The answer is 0h59
